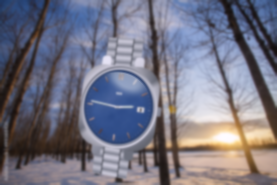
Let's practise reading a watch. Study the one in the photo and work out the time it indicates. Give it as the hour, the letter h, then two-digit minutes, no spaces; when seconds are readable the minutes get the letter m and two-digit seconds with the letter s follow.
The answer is 2h46
